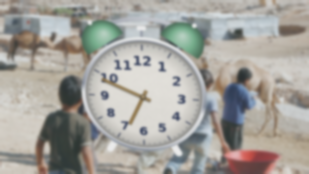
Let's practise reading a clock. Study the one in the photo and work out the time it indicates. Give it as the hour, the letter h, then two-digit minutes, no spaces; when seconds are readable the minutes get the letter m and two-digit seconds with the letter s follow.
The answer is 6h49
